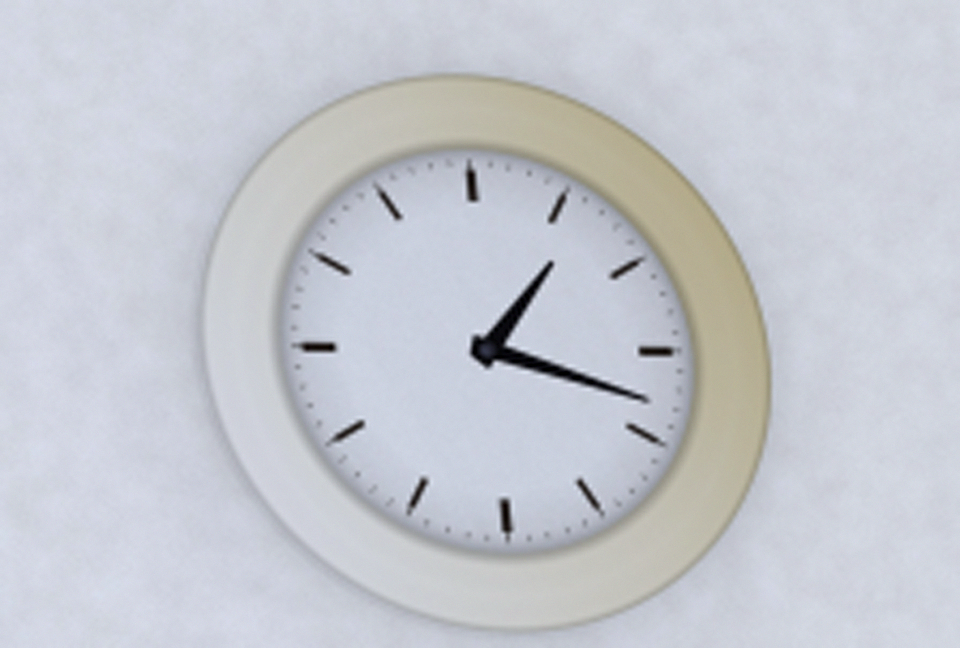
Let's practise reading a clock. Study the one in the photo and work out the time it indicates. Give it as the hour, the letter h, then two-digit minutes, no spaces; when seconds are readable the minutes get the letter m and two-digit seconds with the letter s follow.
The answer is 1h18
